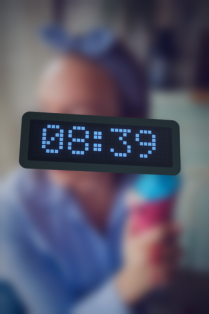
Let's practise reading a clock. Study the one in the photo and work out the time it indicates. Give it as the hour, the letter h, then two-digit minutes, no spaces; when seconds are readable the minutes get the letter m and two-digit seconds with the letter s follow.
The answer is 8h39
